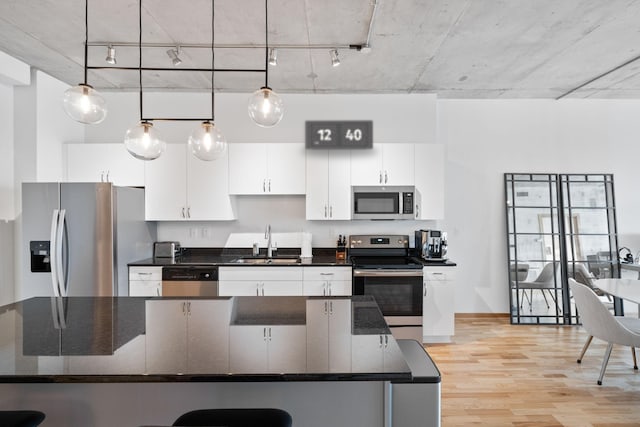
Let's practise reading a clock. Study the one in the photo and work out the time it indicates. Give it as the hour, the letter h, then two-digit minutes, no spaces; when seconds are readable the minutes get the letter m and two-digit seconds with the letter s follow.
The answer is 12h40
